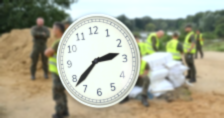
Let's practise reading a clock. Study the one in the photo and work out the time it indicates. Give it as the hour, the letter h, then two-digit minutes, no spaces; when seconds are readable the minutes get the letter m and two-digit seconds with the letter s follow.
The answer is 2h38
